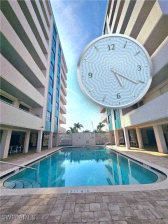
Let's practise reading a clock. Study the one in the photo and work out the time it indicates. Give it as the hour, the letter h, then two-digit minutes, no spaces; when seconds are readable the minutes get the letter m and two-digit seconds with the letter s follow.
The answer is 5h21
